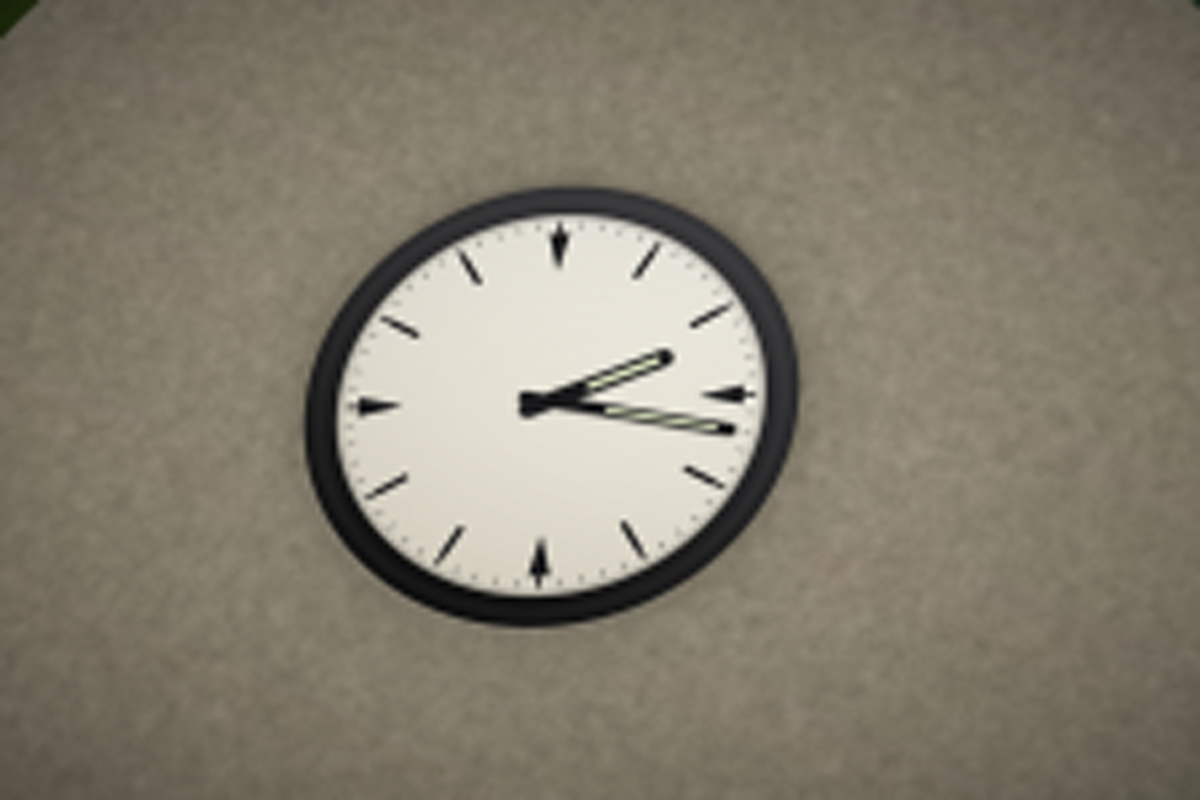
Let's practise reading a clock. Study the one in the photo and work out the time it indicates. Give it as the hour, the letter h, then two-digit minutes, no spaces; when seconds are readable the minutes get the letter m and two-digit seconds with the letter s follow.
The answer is 2h17
